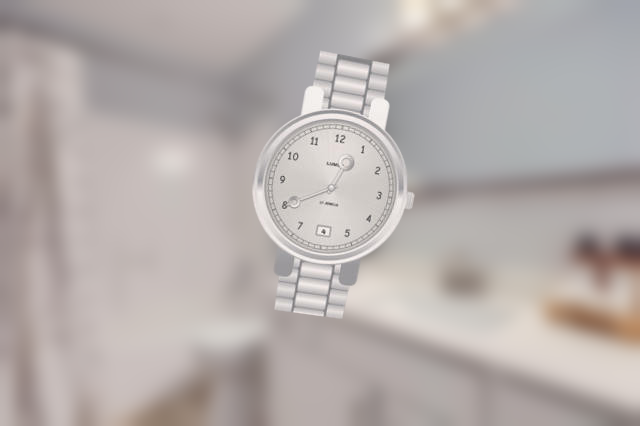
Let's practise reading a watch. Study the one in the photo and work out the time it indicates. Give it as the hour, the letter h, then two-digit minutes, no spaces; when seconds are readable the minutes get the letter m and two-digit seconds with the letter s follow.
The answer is 12h40
